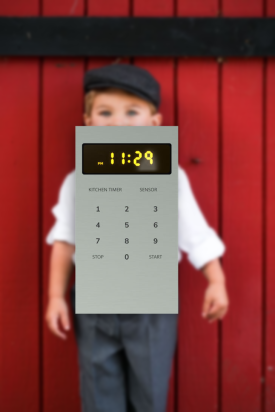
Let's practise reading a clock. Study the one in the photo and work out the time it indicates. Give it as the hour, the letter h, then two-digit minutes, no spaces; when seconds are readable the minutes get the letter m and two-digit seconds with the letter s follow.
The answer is 11h29
